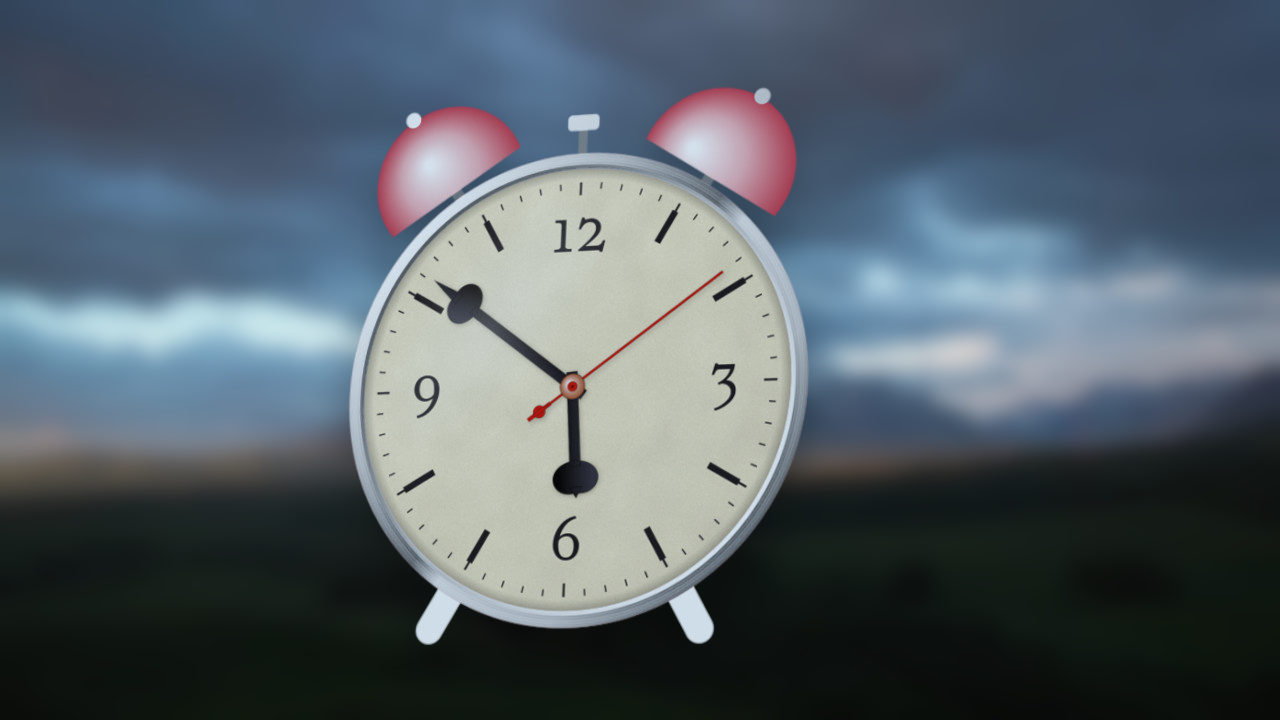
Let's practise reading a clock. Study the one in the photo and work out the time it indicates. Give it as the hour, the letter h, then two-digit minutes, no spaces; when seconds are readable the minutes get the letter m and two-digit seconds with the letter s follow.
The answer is 5h51m09s
